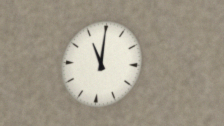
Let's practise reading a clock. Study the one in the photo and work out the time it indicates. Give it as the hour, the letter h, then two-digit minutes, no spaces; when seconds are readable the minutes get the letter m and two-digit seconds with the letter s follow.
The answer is 11h00
